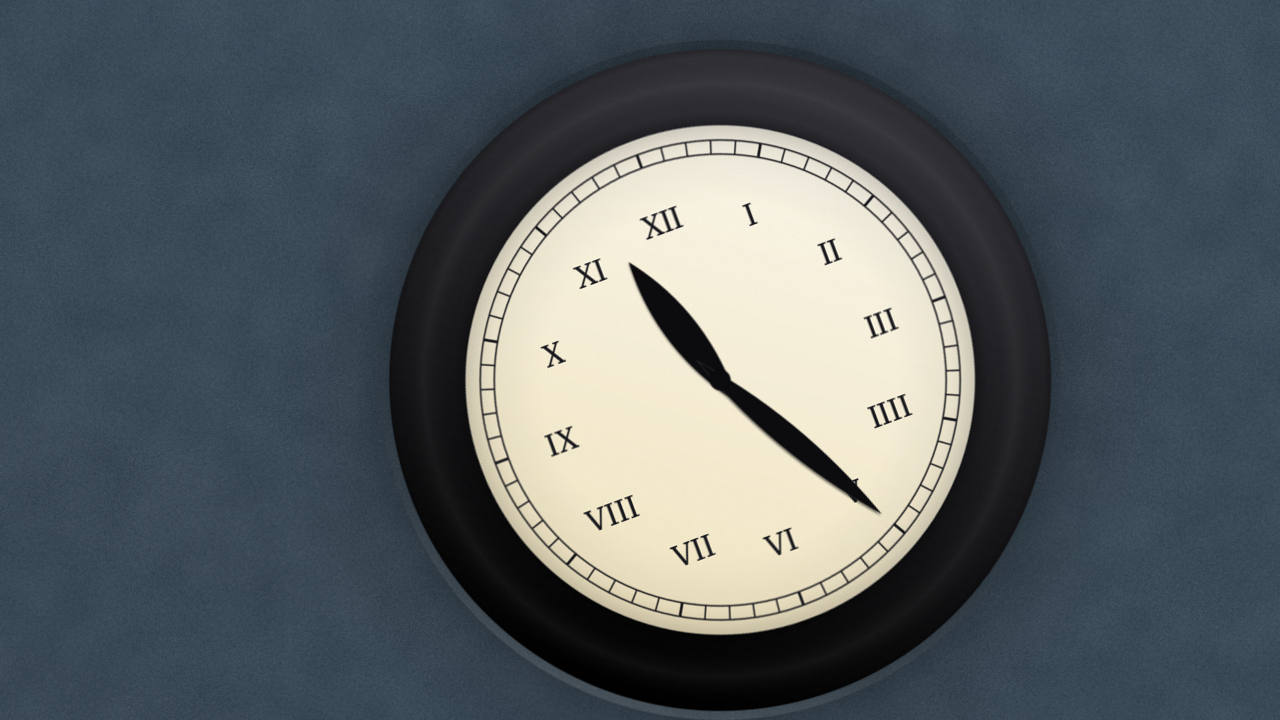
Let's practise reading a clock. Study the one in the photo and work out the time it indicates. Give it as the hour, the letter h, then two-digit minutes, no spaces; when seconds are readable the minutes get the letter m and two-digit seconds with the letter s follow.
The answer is 11h25
